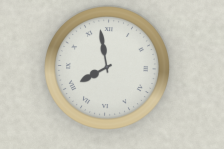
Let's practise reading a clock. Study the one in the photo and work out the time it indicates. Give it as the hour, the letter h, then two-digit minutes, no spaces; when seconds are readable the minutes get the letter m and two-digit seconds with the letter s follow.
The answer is 7h58
